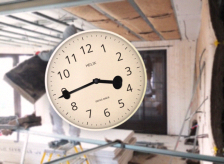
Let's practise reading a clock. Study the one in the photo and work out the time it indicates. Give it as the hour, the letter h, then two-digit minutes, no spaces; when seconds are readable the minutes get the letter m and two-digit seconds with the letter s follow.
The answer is 3h44
